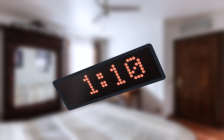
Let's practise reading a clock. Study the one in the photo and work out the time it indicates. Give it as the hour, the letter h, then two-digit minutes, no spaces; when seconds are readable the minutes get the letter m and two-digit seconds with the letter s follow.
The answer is 1h10
